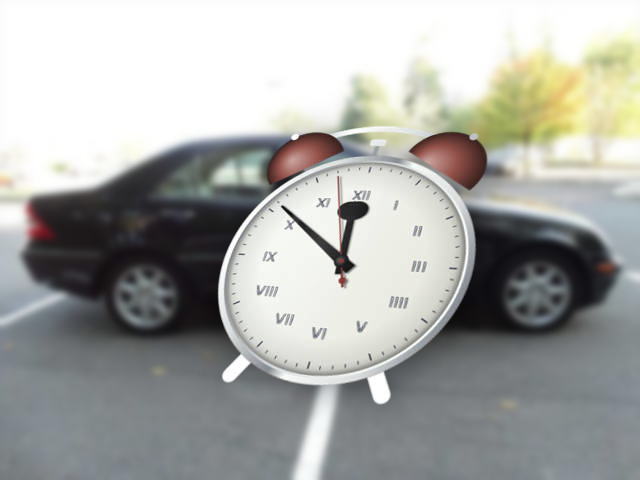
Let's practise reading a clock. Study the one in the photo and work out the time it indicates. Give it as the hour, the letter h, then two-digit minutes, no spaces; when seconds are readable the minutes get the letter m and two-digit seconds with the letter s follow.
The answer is 11h50m57s
